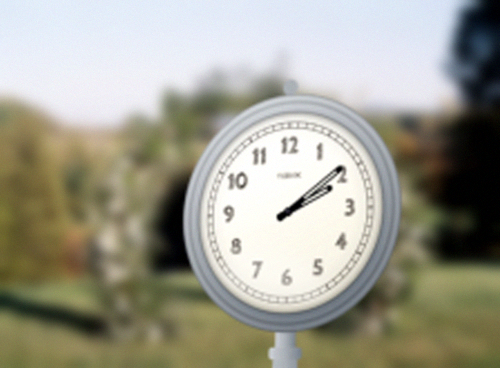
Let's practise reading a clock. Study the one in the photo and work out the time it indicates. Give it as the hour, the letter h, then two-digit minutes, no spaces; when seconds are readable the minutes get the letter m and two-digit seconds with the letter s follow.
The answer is 2h09
